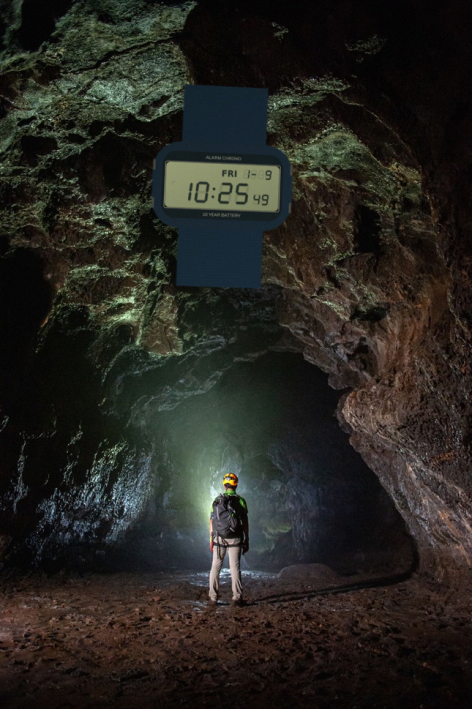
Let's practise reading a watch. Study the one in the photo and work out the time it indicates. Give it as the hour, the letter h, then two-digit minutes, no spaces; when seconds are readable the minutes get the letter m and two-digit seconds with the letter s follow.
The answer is 10h25m49s
